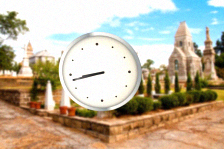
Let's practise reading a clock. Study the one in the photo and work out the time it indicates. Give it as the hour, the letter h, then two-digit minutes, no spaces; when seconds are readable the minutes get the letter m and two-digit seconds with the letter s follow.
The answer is 8h43
